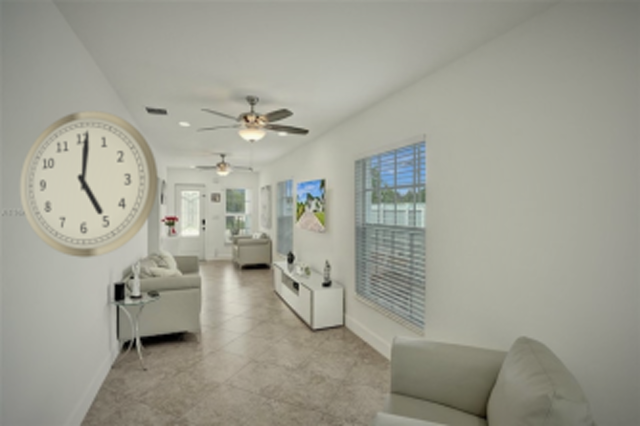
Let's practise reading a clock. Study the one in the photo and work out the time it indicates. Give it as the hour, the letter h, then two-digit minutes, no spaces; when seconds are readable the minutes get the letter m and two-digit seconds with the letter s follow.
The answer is 5h01
